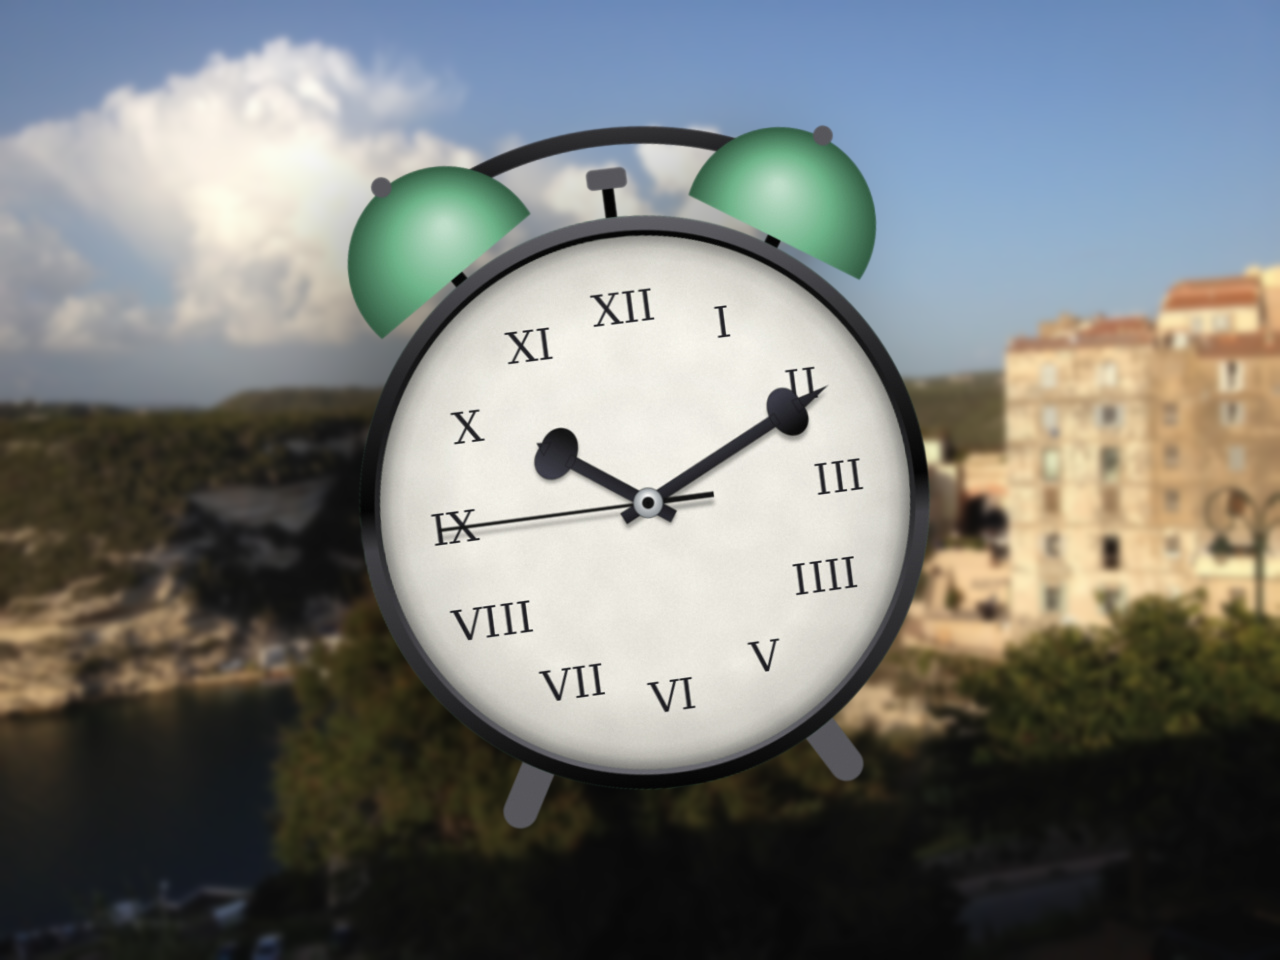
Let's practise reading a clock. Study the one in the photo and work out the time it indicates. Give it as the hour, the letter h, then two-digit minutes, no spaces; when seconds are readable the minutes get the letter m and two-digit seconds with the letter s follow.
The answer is 10h10m45s
